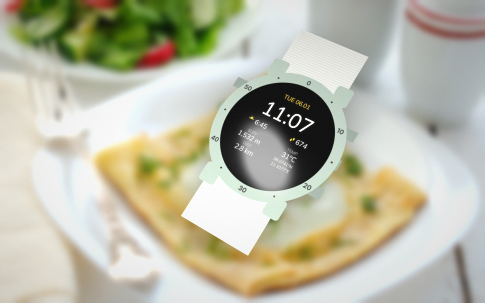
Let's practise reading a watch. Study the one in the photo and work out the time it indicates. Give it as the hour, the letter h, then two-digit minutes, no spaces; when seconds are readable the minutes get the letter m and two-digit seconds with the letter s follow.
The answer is 11h07
